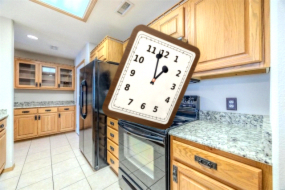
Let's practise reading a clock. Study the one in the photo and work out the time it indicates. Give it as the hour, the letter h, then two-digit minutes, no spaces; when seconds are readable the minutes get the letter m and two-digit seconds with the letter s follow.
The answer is 12h58
